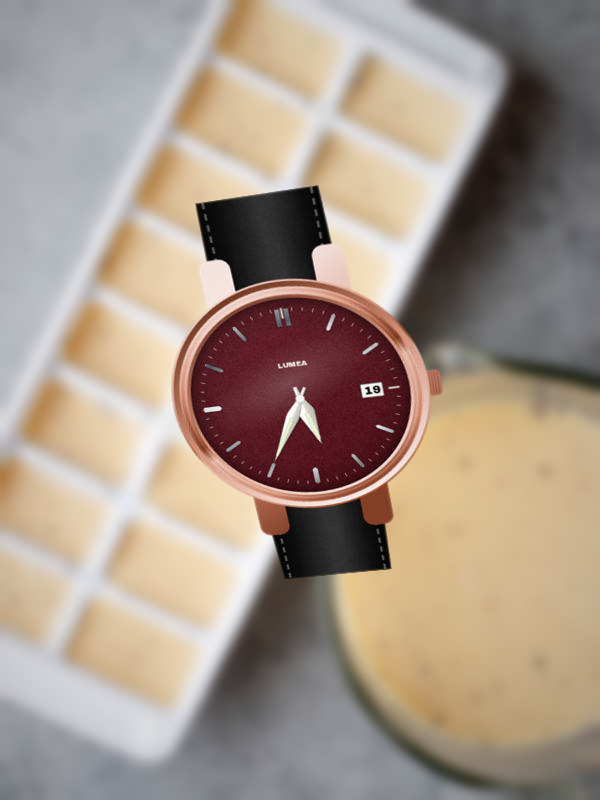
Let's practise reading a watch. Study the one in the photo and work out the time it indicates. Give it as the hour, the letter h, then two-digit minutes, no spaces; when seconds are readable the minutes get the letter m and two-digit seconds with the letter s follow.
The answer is 5h35
